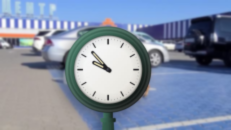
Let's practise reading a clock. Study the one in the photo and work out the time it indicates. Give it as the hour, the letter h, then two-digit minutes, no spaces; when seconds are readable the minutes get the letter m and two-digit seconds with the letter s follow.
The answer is 9h53
